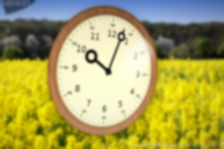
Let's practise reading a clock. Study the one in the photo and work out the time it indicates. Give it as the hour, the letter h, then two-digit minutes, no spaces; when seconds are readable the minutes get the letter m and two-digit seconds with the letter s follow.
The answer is 10h03
